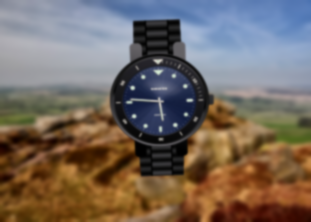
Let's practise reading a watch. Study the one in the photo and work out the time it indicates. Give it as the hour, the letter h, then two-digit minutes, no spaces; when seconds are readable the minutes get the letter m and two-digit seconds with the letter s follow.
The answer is 5h46
